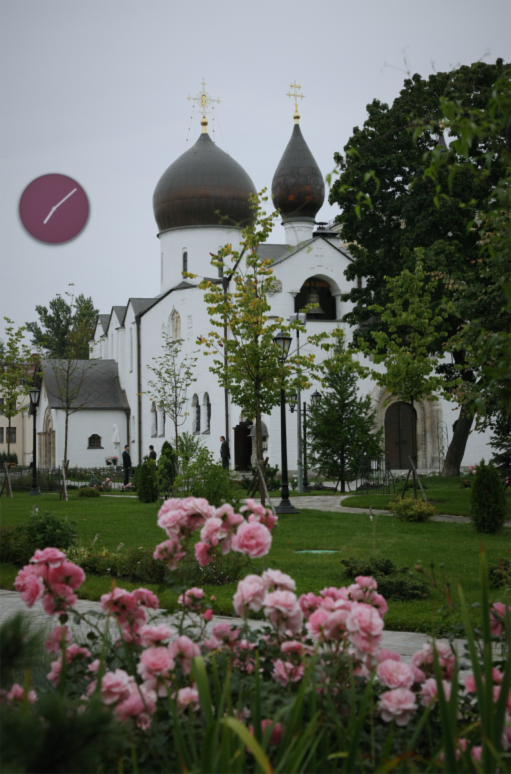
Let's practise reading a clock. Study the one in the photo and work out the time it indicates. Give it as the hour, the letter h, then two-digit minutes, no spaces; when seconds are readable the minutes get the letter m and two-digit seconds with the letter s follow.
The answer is 7h08
